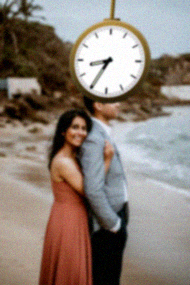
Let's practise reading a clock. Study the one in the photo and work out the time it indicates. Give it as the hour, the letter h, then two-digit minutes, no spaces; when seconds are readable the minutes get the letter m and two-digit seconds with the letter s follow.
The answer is 8h35
